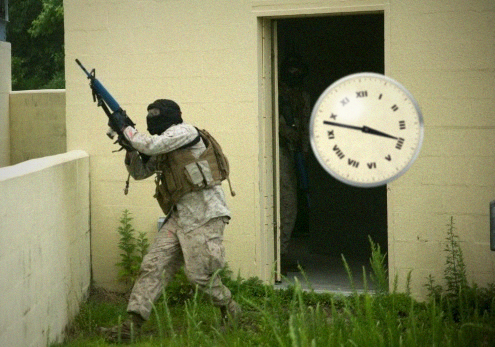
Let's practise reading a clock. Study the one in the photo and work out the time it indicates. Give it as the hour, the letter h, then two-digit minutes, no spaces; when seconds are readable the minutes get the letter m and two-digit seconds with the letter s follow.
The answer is 3h48
